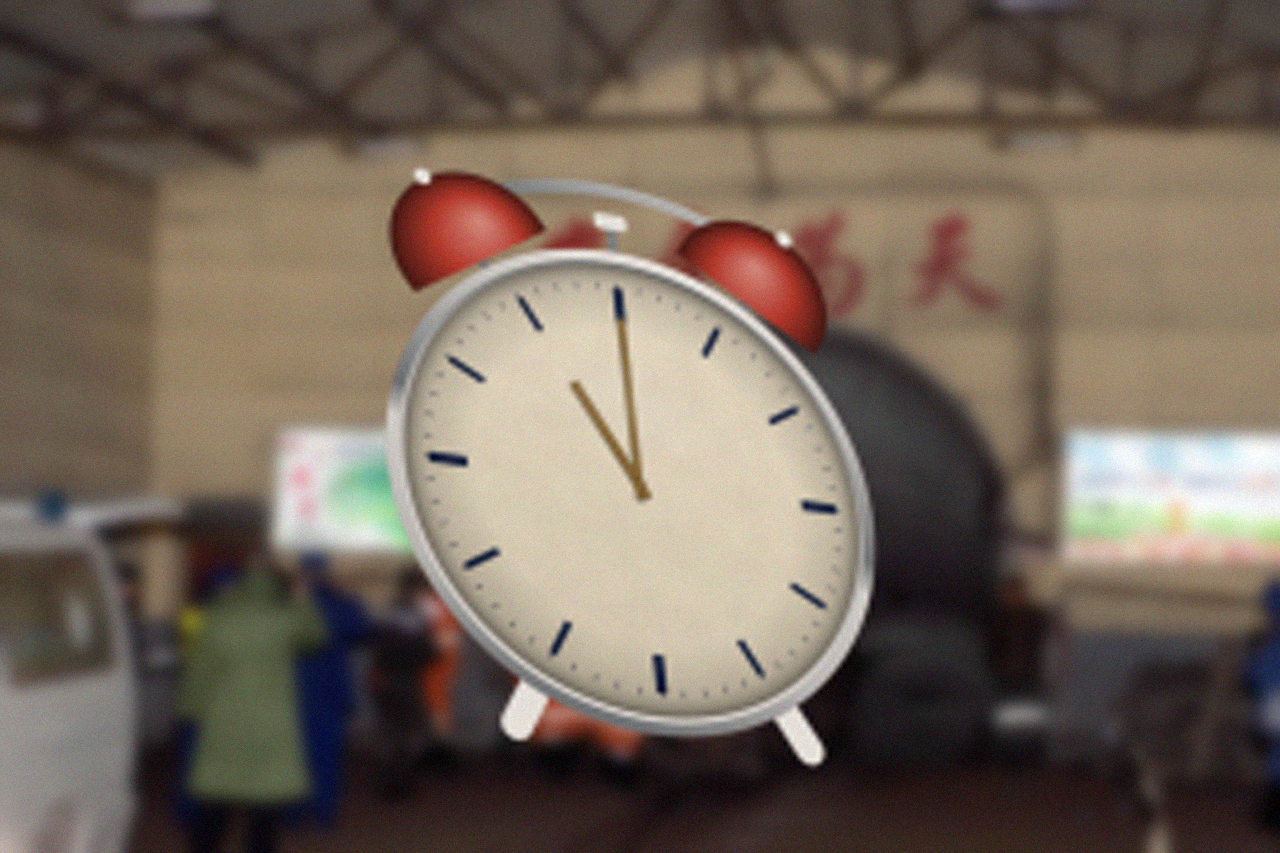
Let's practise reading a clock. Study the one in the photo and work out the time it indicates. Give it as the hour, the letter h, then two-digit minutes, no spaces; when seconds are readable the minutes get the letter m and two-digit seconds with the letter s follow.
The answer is 11h00
